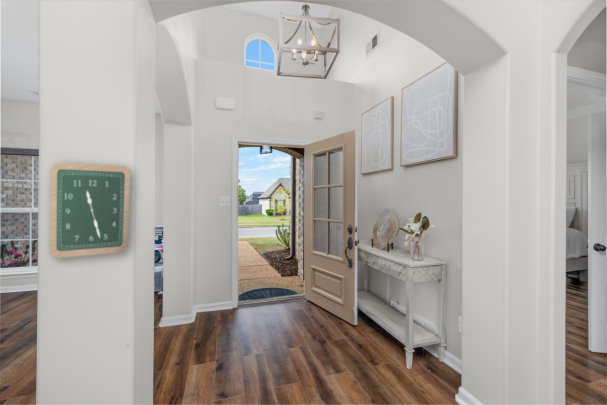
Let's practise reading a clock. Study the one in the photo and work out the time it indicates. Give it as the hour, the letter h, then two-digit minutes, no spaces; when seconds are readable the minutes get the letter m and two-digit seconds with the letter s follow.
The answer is 11h27
